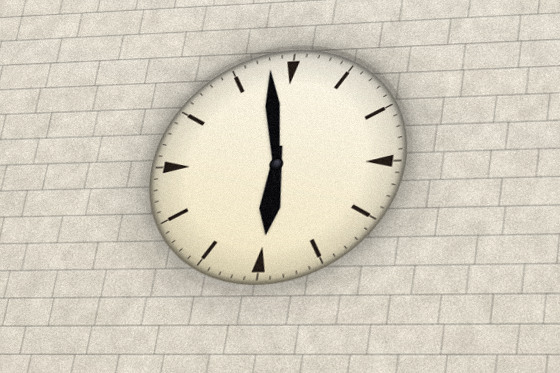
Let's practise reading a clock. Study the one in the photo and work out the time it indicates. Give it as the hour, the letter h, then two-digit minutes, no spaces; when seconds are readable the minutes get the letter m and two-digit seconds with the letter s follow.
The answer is 5h58
